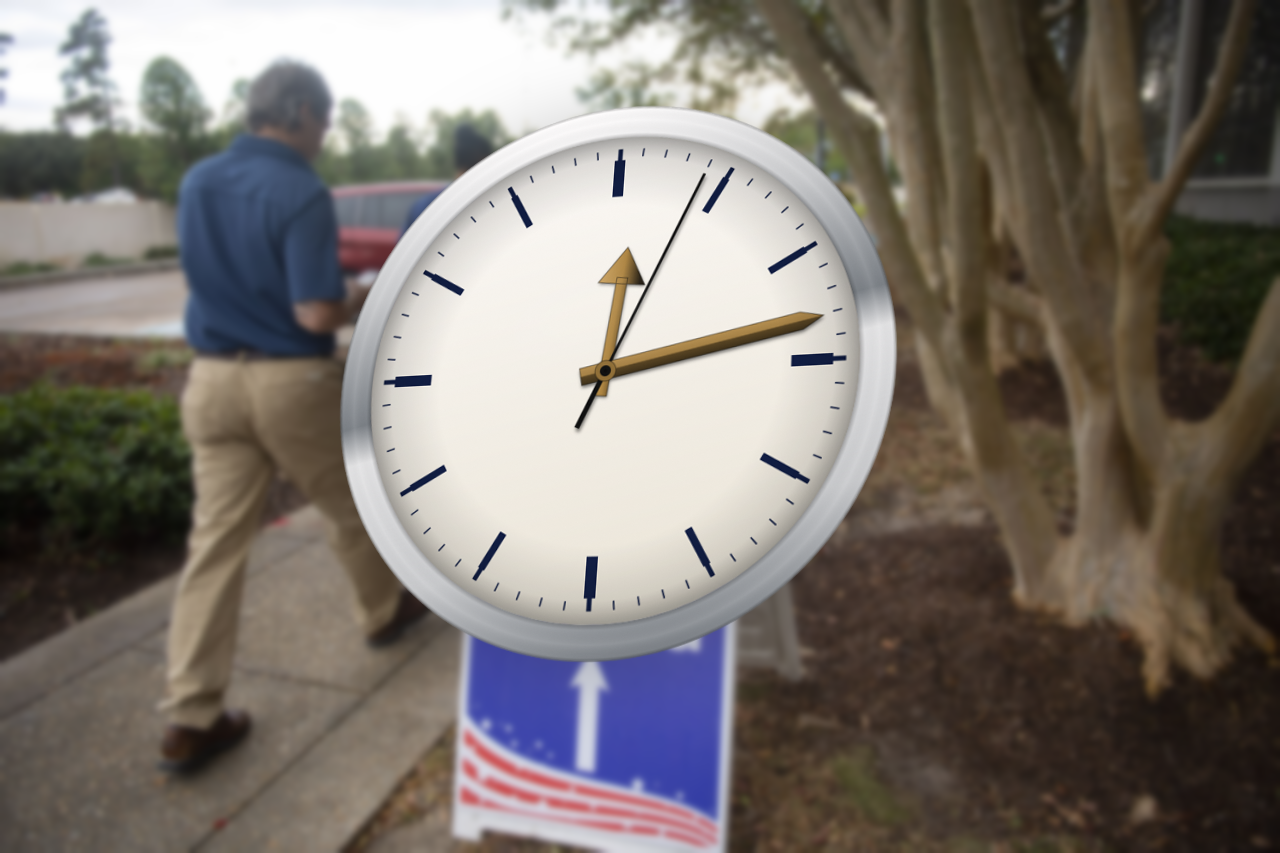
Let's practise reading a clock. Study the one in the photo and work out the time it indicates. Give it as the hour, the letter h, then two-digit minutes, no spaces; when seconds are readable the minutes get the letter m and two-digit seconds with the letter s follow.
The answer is 12h13m04s
